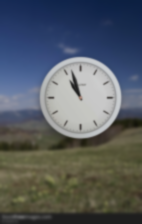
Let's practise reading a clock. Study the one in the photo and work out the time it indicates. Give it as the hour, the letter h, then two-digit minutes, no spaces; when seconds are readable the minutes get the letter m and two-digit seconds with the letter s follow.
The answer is 10h57
